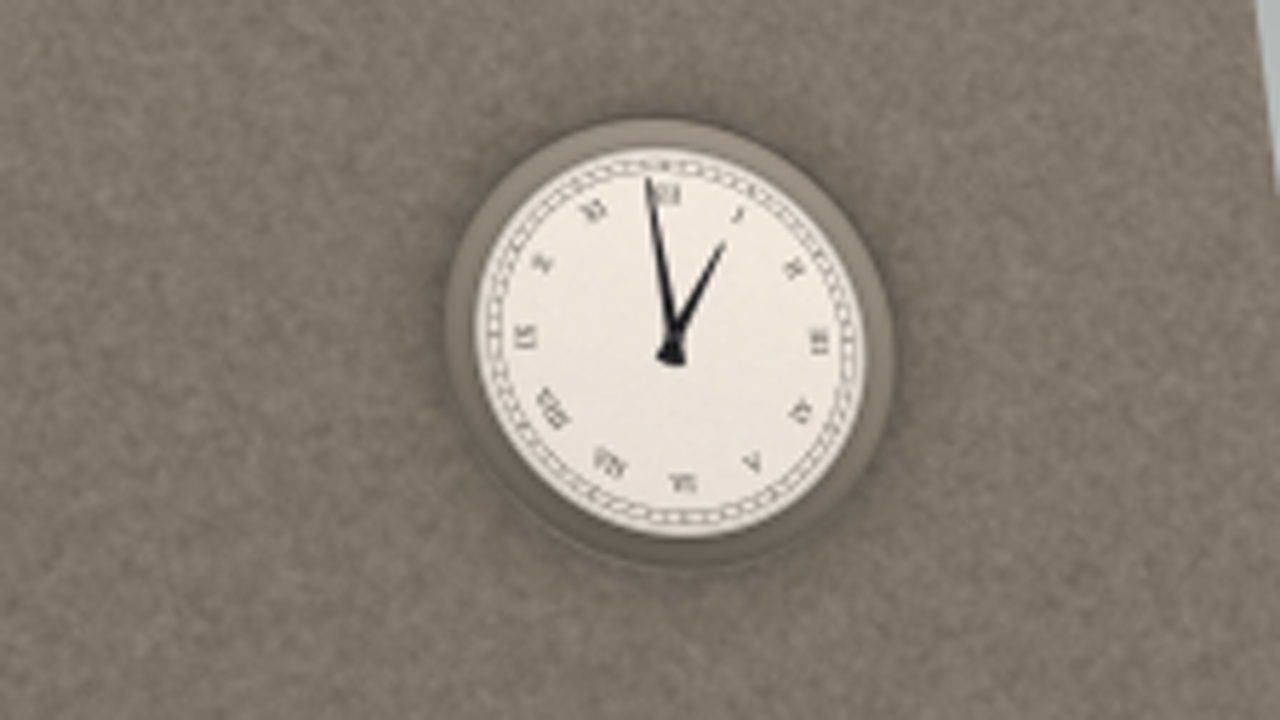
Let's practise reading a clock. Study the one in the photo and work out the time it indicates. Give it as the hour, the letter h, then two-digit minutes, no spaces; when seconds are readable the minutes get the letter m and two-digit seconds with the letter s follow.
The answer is 12h59
